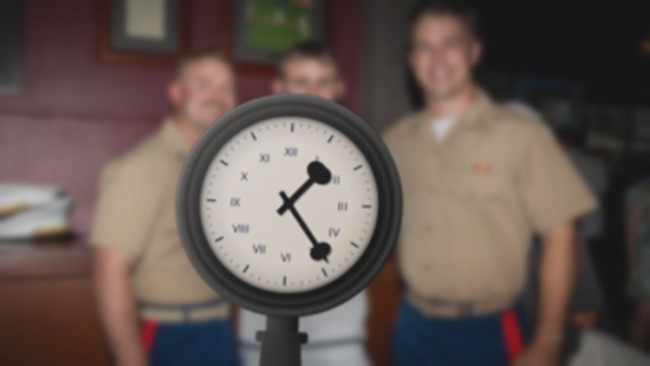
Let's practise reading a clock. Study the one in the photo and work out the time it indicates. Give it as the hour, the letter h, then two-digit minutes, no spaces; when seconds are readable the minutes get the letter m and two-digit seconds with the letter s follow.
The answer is 1h24
